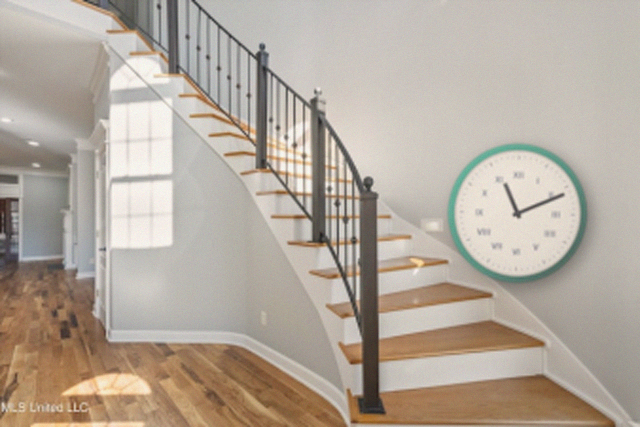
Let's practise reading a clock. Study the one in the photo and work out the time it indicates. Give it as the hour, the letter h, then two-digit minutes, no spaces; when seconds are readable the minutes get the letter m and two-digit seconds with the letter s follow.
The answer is 11h11
